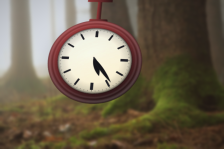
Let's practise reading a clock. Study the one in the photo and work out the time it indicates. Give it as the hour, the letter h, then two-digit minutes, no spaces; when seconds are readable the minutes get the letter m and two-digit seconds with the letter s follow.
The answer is 5h24
